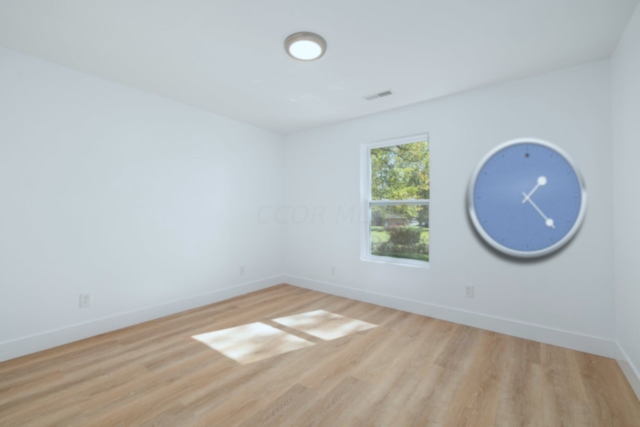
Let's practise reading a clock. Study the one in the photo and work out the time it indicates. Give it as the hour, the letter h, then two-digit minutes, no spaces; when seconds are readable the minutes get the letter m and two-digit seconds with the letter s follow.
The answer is 1h23
